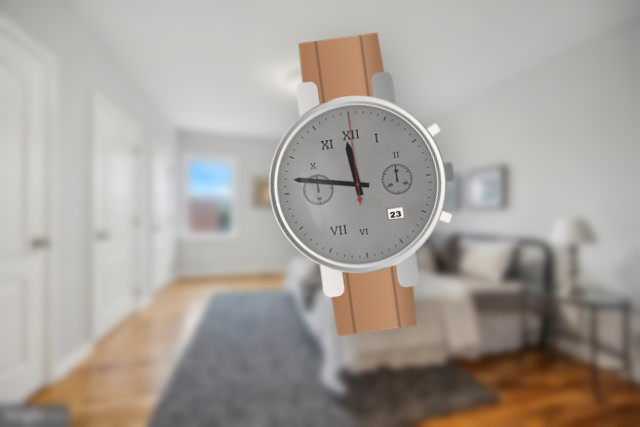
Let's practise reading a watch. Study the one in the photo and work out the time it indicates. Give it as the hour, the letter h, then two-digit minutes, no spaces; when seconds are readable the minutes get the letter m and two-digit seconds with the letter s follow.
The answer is 11h47
